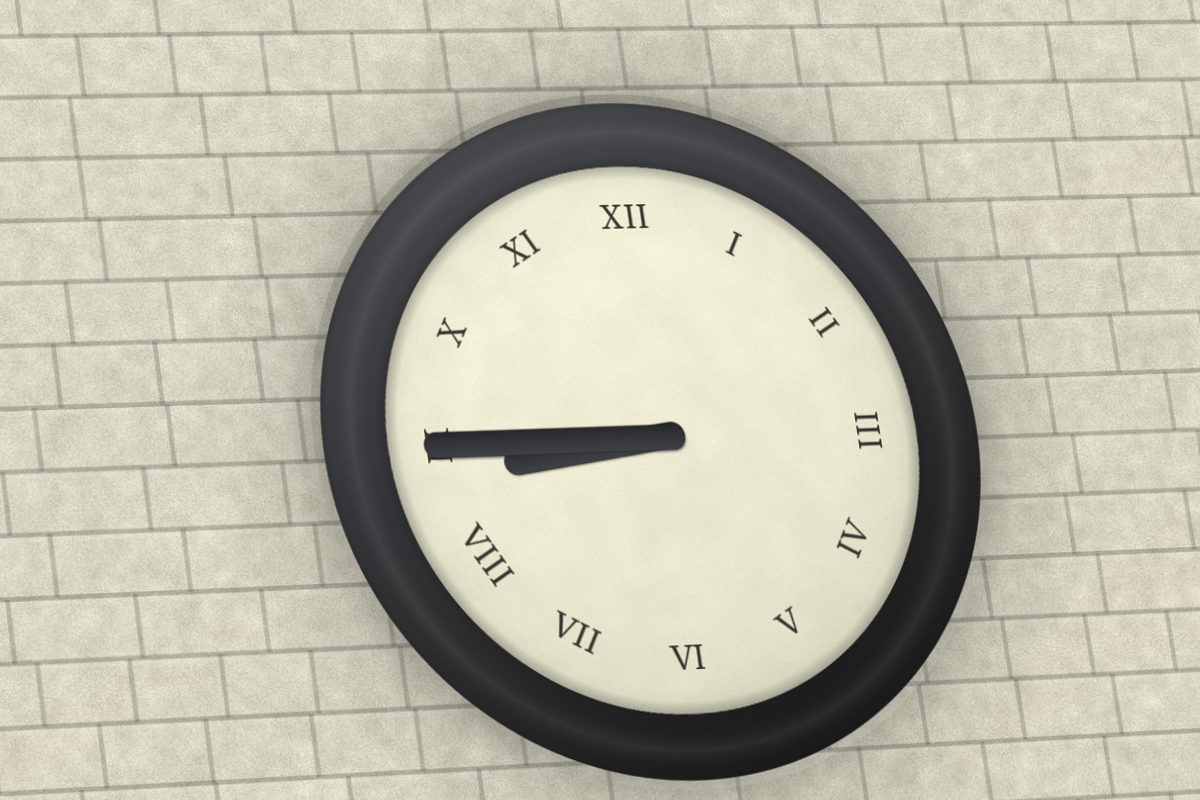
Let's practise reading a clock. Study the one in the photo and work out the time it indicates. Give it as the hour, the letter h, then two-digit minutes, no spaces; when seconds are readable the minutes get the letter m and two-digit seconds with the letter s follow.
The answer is 8h45
